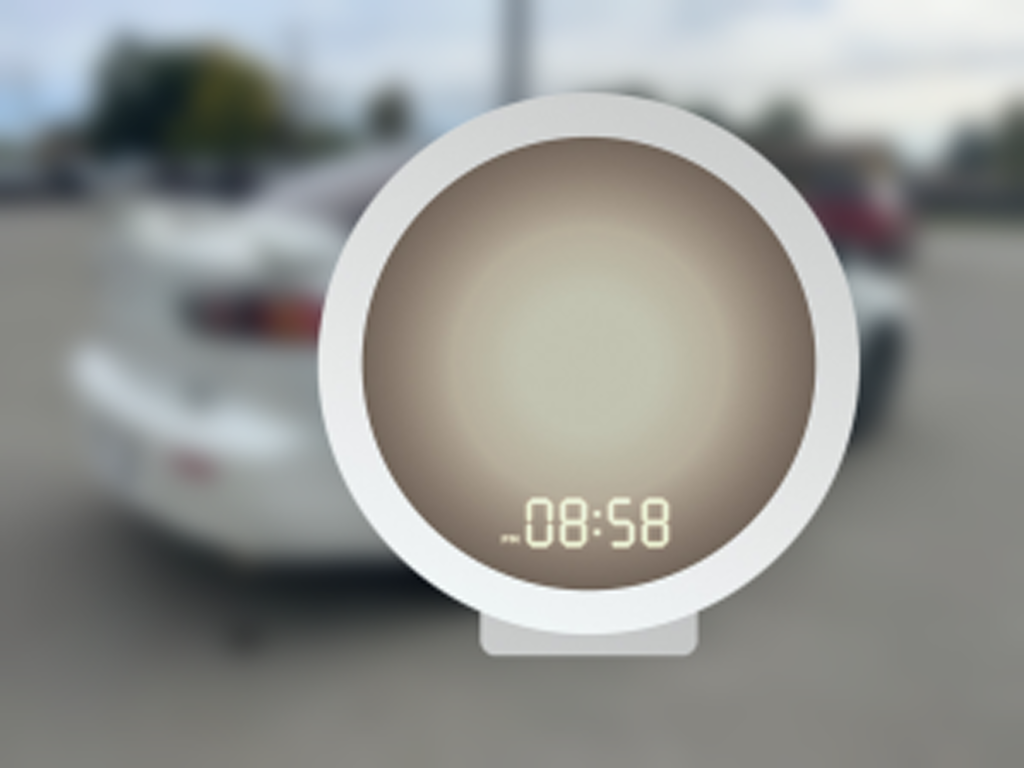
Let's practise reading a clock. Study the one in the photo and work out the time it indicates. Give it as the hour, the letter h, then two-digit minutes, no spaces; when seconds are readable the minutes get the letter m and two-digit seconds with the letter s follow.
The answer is 8h58
